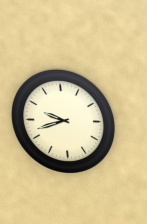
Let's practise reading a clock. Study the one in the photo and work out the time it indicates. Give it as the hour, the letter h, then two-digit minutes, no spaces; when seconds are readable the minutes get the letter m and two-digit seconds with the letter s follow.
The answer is 9h42
